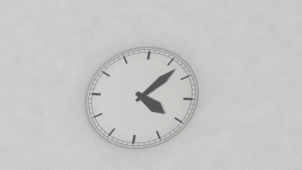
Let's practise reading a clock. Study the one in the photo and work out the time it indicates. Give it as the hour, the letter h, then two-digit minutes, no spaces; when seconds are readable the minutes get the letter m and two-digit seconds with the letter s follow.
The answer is 4h07
